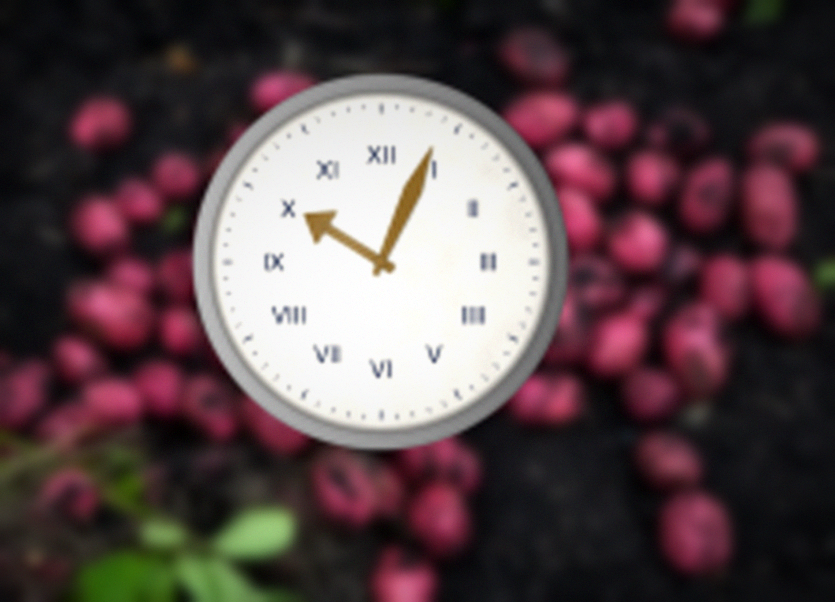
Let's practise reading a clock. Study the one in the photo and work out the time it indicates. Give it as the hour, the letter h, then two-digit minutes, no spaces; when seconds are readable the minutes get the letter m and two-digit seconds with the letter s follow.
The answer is 10h04
